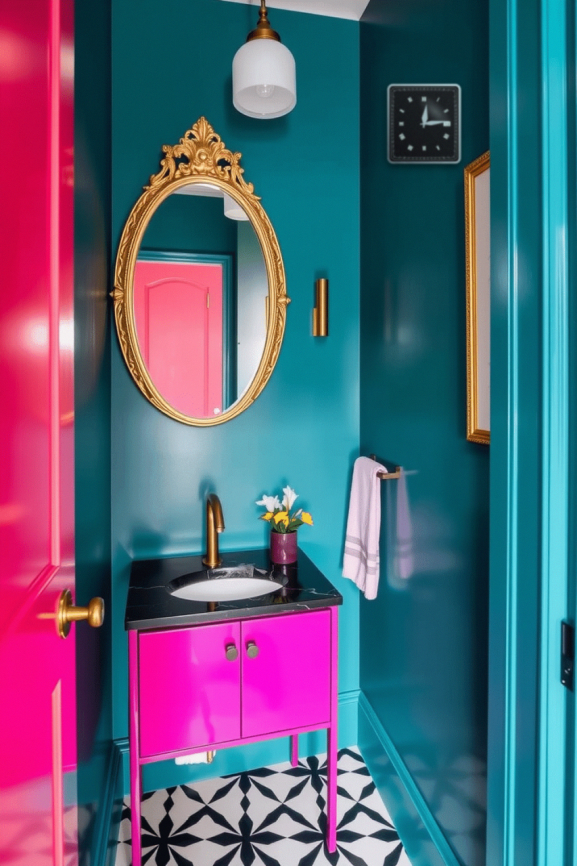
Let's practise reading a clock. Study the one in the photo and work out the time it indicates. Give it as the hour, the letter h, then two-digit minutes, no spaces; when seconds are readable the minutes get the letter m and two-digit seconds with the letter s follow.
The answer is 12h14
